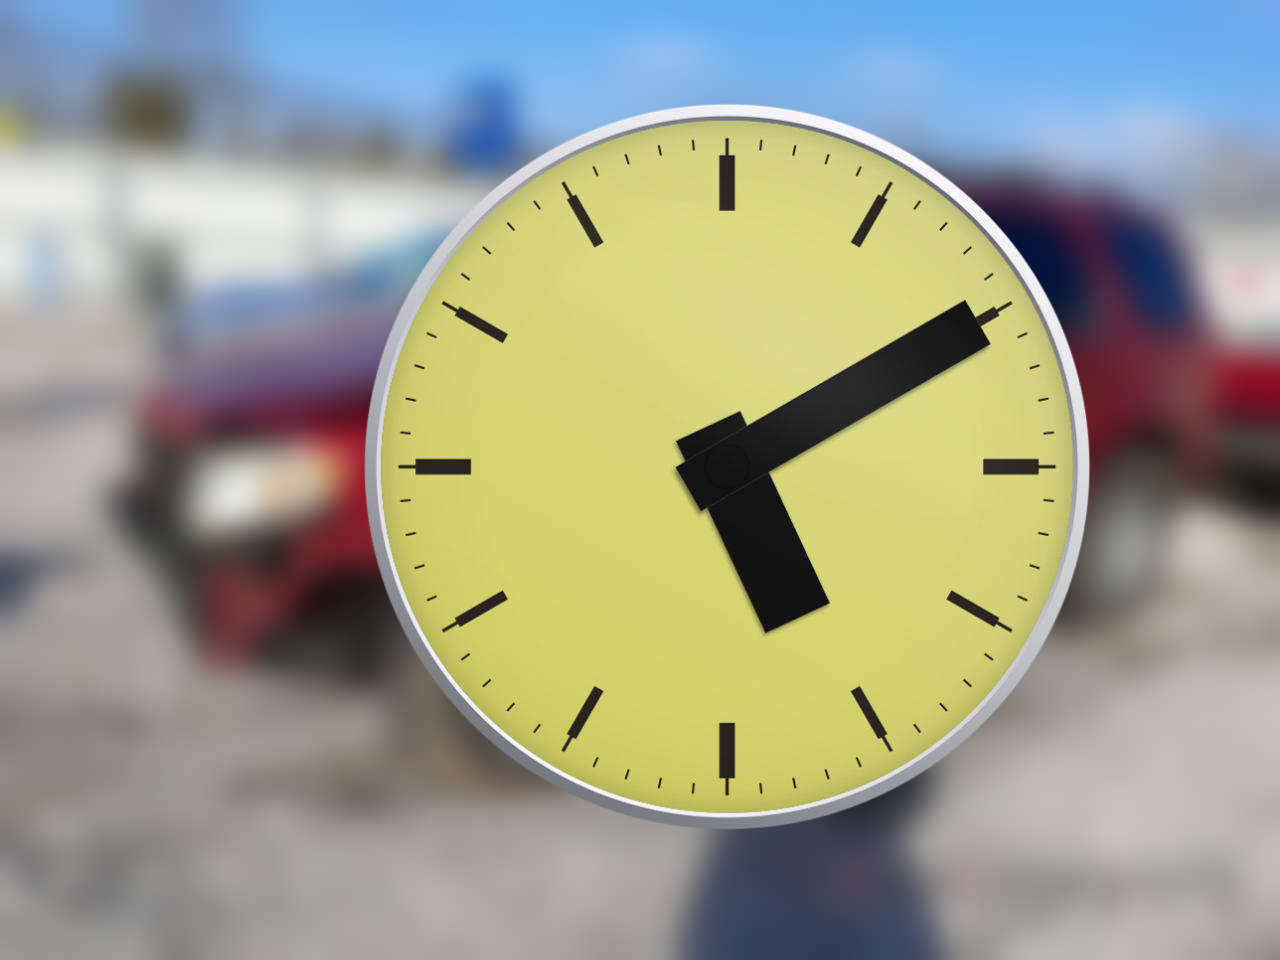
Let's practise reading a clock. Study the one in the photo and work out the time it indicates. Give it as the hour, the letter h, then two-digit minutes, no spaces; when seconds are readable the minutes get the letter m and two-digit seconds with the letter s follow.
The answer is 5h10
